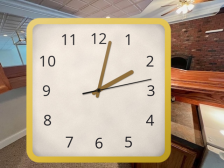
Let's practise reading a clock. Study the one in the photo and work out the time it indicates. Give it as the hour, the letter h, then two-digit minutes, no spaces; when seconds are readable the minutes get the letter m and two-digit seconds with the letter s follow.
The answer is 2h02m13s
